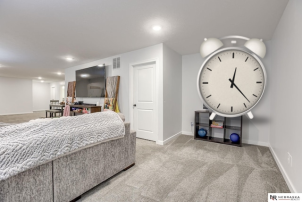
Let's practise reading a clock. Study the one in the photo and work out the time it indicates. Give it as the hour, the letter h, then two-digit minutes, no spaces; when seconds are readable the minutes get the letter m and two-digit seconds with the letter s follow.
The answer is 12h23
